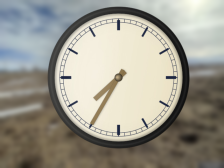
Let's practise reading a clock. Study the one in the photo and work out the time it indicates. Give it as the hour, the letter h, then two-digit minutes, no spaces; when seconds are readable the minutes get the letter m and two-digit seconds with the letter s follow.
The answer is 7h35
